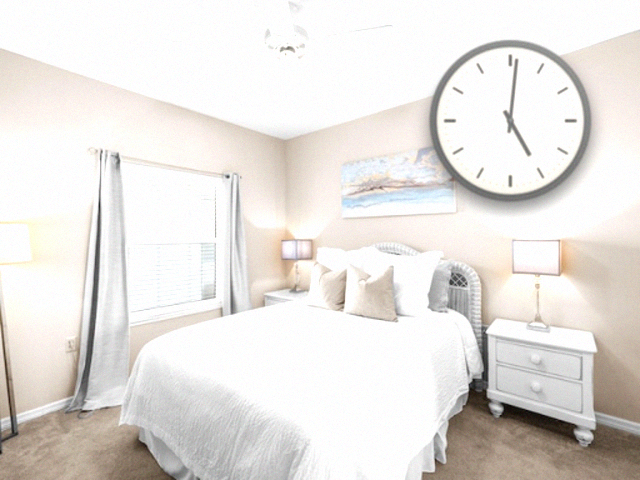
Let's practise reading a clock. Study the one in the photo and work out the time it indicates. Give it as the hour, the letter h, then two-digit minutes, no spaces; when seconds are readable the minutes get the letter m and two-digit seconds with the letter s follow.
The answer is 5h01
